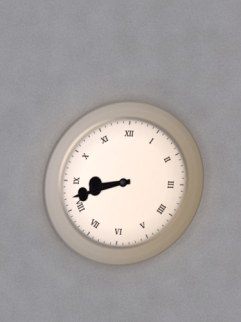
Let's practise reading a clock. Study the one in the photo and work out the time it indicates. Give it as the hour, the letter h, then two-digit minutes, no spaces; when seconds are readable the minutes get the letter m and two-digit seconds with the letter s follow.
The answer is 8h42
